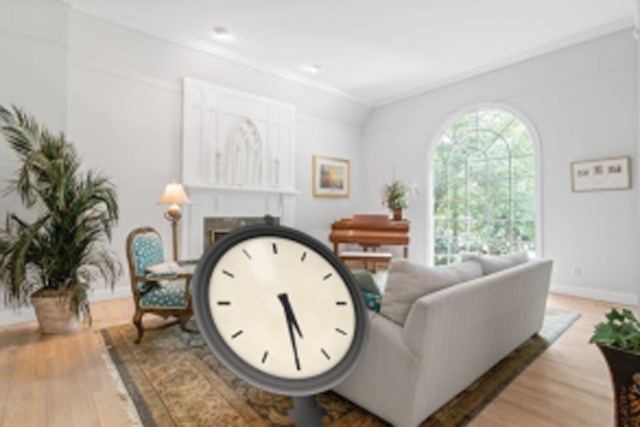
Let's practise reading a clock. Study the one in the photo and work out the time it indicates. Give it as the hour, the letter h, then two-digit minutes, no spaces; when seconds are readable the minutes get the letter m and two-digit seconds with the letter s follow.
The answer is 5h30
